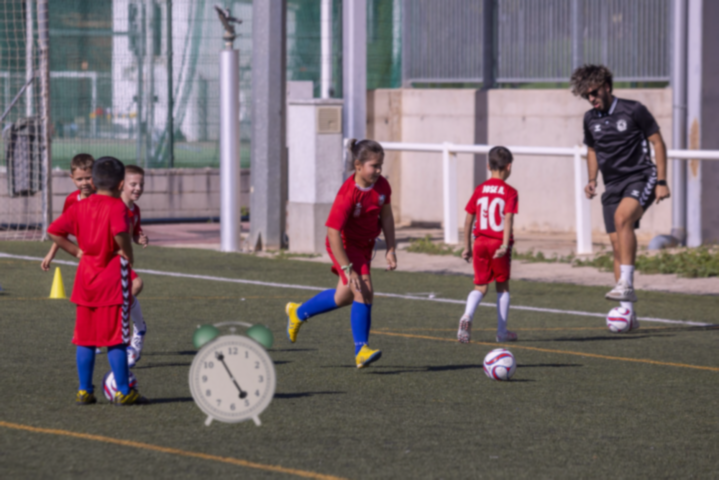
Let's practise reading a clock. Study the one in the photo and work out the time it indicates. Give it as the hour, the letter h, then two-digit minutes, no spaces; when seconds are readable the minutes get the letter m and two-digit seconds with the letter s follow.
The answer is 4h55
